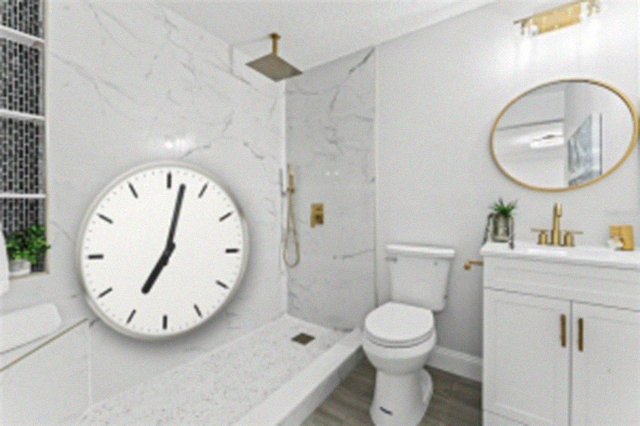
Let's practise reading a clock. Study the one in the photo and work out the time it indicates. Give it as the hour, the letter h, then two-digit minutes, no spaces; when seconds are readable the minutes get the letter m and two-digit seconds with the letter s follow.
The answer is 7h02
